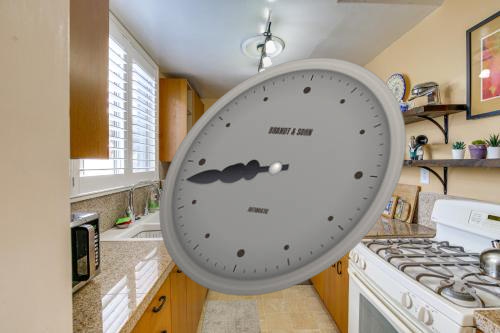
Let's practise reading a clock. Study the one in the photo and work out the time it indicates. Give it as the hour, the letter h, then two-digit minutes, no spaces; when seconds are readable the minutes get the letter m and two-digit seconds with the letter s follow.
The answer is 8h43
